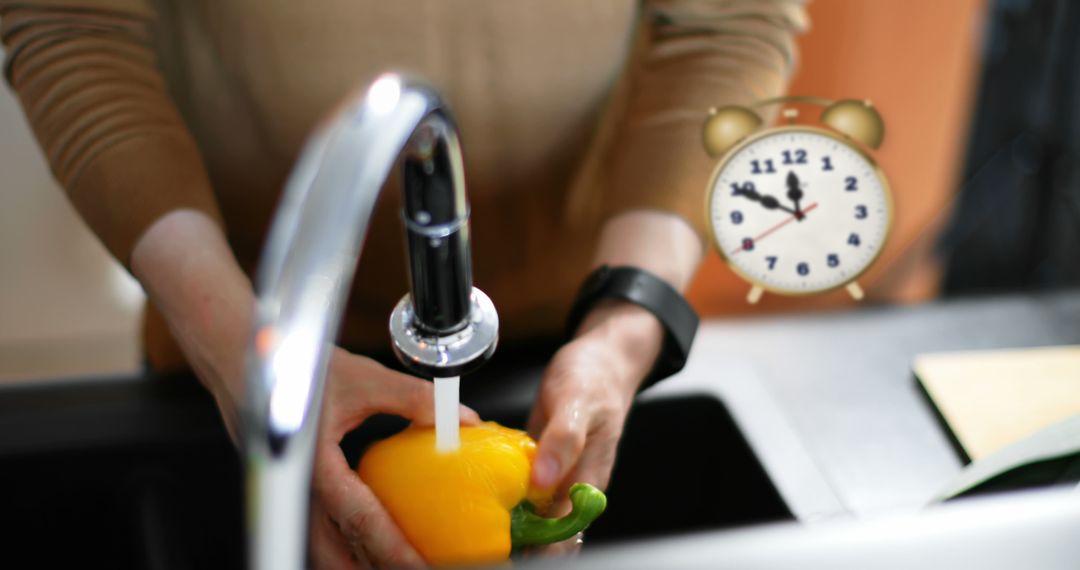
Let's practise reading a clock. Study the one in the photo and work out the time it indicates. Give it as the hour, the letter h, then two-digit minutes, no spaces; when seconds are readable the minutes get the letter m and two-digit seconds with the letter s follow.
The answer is 11h49m40s
